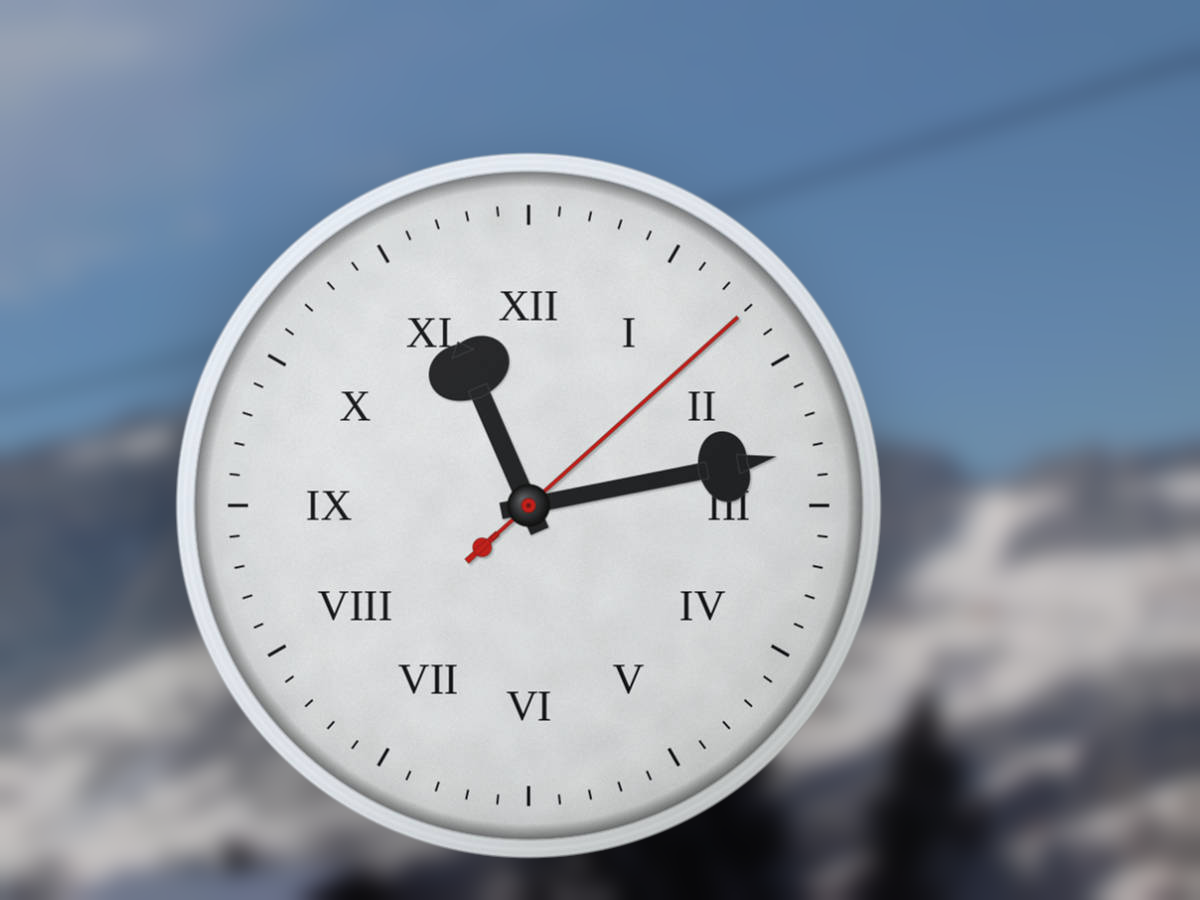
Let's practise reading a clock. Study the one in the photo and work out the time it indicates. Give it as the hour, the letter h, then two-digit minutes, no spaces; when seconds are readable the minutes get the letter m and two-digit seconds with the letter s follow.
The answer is 11h13m08s
